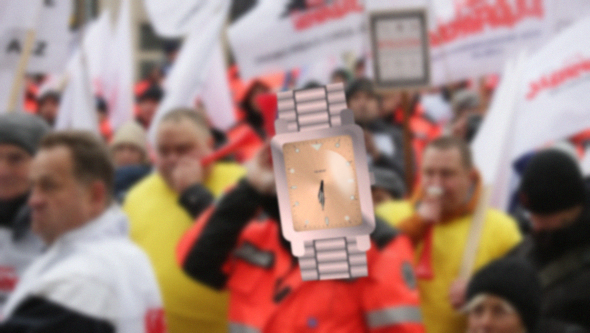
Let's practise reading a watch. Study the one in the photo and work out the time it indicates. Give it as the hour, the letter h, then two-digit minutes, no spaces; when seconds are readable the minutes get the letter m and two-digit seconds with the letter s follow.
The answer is 6h31
